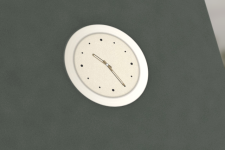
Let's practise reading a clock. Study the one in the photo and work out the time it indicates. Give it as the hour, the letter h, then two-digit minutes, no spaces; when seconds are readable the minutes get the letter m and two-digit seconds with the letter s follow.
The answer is 10h25
